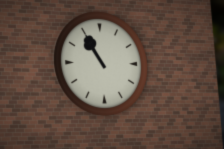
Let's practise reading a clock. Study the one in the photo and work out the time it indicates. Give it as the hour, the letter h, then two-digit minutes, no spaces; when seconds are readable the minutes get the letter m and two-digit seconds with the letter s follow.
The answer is 10h55
